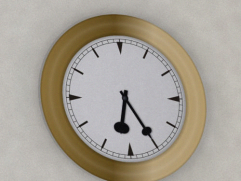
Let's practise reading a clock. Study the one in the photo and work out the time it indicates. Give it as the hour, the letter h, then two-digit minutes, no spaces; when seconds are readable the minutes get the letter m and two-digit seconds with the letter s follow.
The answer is 6h25
